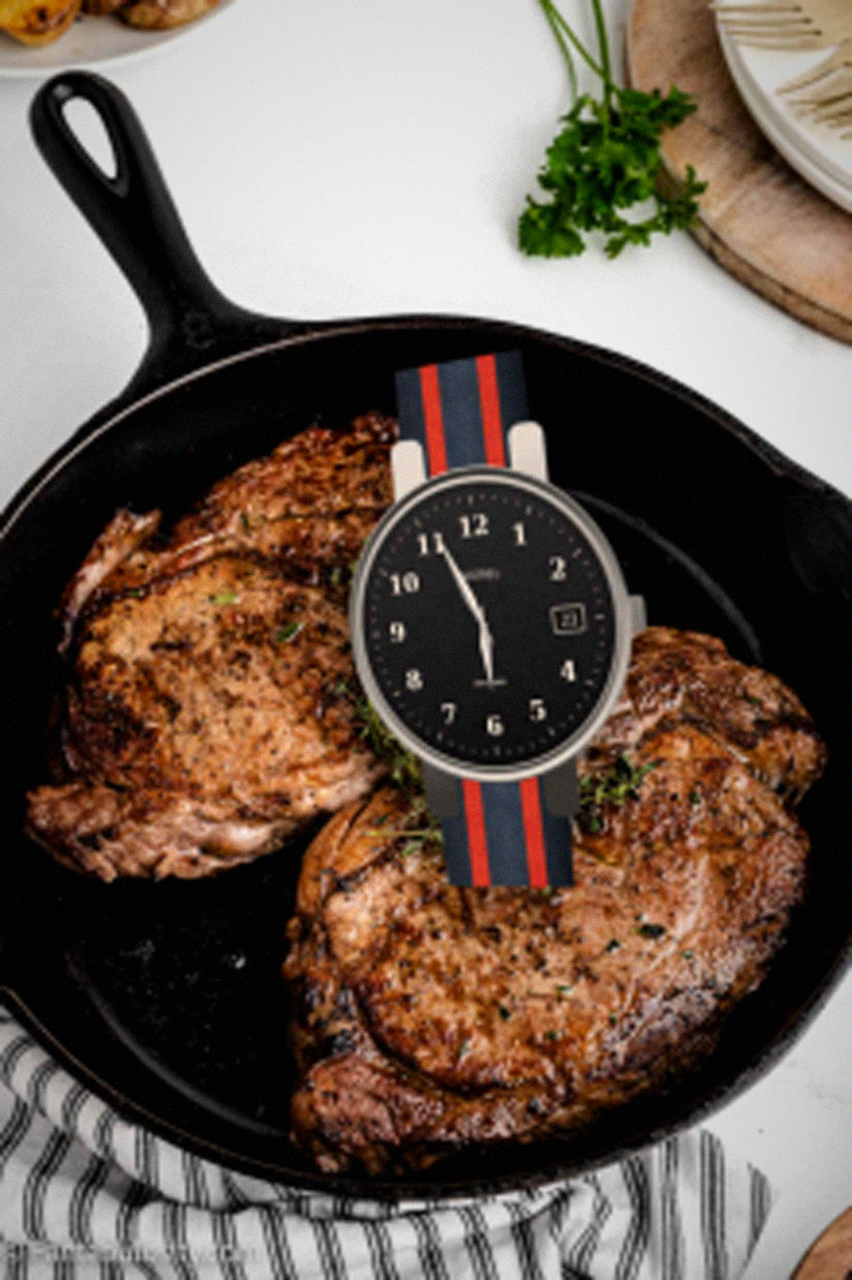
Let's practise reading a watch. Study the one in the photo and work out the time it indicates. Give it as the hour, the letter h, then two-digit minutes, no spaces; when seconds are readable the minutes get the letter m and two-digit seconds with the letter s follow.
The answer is 5h56
